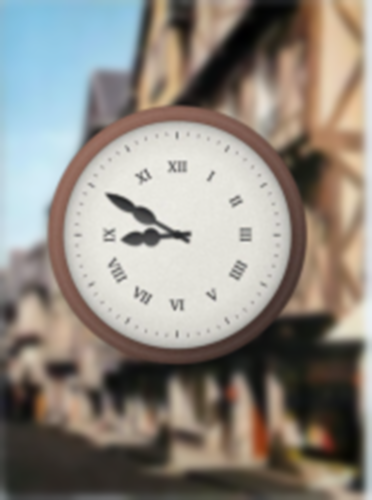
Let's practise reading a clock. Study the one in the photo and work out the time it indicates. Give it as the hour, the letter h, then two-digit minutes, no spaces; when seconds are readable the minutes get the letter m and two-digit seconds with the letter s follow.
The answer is 8h50
